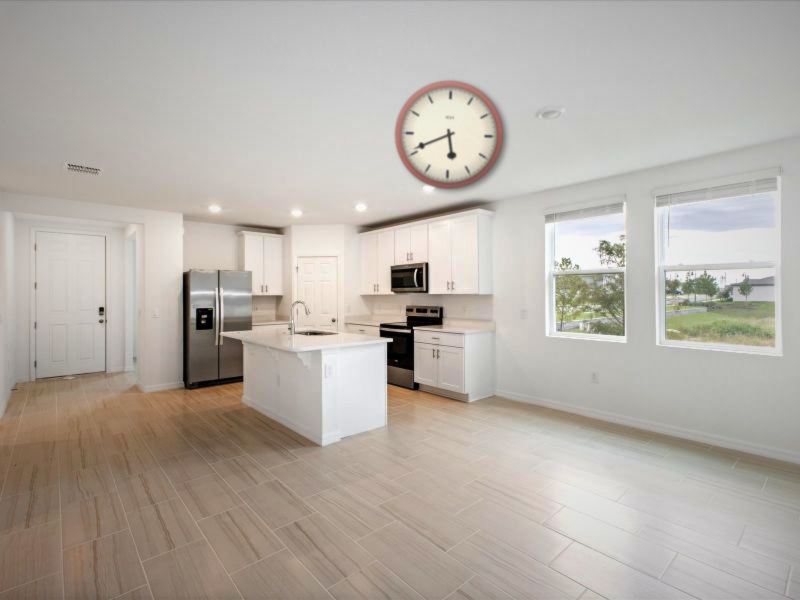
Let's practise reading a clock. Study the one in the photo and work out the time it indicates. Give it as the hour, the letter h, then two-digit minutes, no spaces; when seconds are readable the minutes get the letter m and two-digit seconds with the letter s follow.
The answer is 5h41
